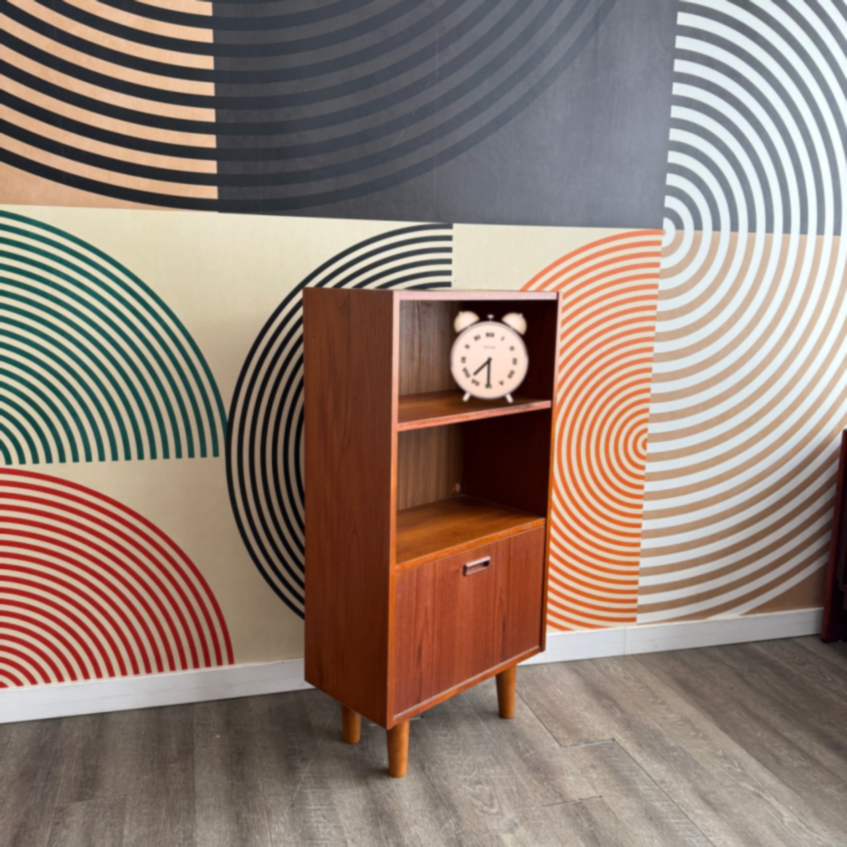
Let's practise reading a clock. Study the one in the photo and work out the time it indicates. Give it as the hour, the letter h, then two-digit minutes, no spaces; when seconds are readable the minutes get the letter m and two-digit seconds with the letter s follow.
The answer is 7h30
